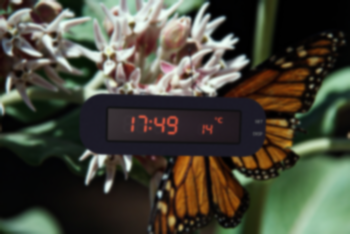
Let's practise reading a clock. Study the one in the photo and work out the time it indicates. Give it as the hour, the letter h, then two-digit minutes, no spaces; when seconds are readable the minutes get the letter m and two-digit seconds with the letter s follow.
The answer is 17h49
